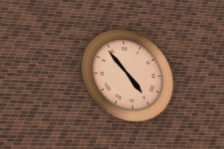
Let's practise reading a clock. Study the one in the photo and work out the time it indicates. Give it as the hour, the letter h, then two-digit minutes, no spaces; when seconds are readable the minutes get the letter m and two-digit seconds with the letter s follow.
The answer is 4h54
